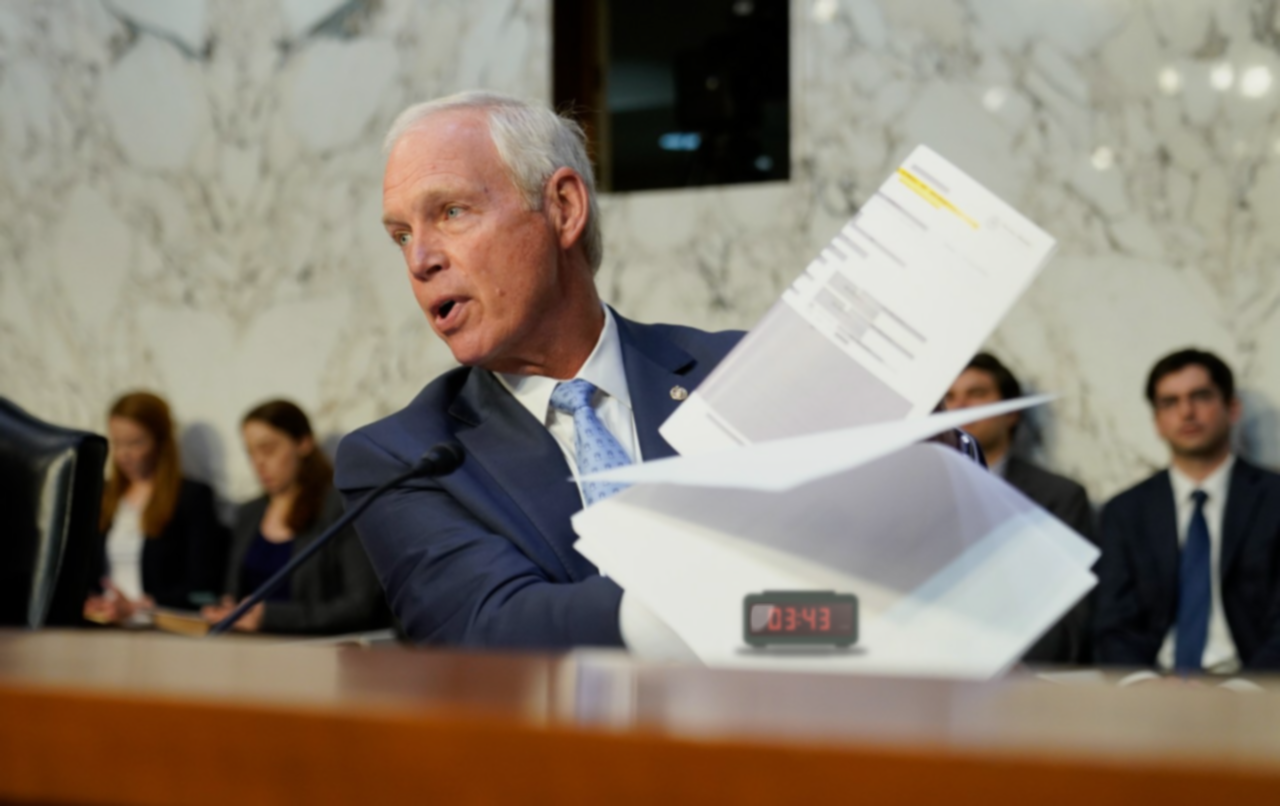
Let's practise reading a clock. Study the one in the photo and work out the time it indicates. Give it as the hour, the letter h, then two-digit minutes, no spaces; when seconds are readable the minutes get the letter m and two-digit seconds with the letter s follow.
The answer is 3h43
